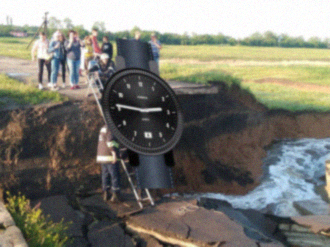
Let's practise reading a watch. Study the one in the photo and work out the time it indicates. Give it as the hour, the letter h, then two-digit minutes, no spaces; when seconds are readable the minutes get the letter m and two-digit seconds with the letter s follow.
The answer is 2h46
